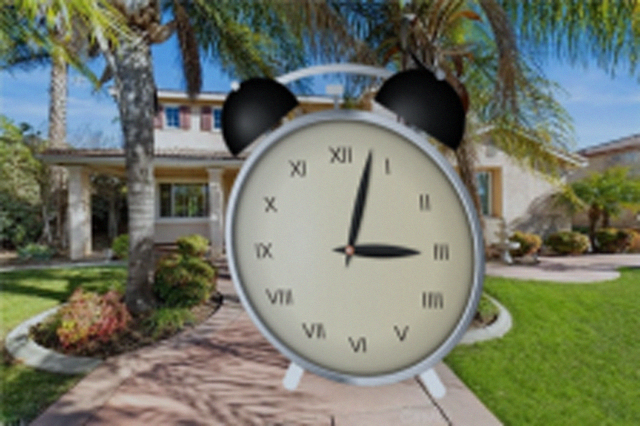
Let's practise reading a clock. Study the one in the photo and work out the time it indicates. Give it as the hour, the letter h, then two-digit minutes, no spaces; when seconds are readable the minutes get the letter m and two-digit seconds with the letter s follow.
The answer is 3h03
